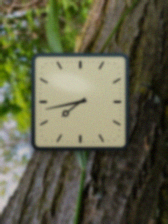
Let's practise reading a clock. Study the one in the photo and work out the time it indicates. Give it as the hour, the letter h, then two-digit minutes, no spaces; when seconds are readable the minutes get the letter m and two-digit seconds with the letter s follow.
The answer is 7h43
